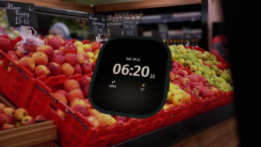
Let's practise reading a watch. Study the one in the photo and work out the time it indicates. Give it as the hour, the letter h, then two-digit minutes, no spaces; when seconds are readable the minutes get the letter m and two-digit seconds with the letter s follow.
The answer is 6h20
